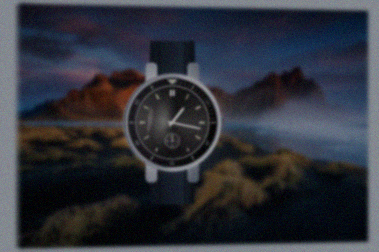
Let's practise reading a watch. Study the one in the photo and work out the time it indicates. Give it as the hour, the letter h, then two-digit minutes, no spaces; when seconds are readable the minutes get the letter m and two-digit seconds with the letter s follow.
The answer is 1h17
